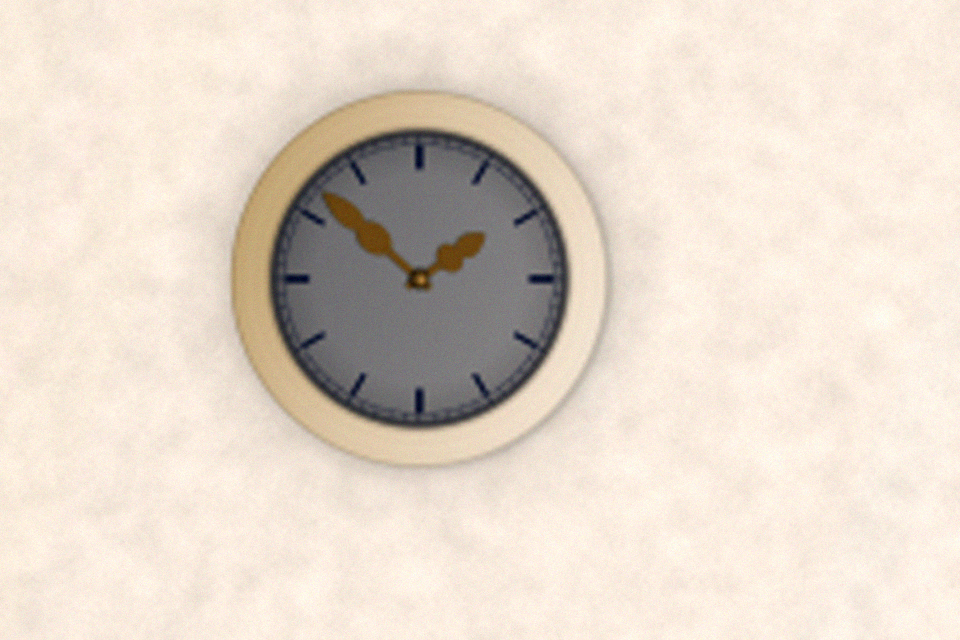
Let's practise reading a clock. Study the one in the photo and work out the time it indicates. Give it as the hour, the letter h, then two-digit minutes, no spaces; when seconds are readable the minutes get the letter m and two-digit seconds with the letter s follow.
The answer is 1h52
